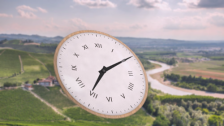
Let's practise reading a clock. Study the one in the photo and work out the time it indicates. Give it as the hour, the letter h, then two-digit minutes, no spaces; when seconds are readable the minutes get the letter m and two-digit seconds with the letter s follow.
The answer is 7h10
